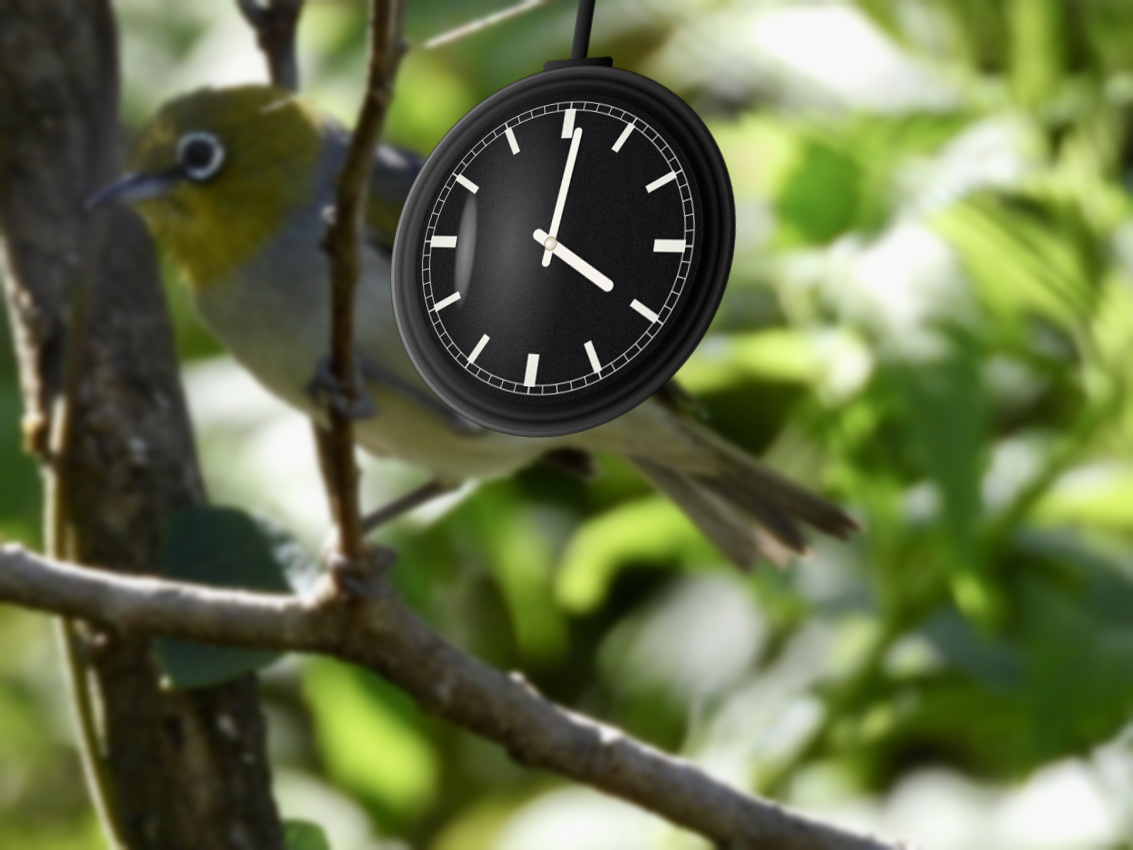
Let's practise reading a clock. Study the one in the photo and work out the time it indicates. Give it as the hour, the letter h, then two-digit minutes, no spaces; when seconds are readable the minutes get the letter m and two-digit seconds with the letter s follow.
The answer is 4h01
